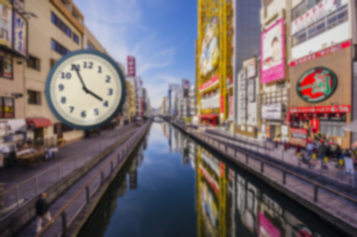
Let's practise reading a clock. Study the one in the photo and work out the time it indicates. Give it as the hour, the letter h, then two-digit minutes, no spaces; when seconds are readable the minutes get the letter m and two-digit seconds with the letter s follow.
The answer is 3h55
